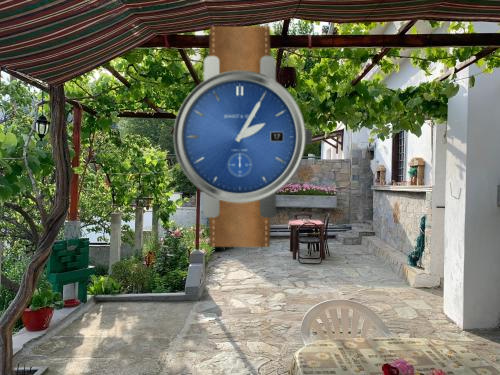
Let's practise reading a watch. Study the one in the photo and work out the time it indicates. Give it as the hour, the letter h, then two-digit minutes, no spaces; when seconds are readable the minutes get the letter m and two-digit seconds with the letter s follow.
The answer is 2h05
